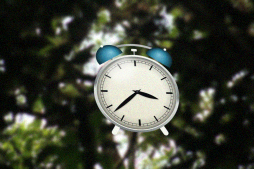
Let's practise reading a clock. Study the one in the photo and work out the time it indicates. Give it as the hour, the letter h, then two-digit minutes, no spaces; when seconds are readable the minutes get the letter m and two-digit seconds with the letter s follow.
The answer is 3h38
